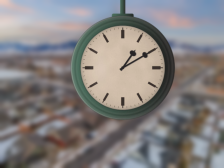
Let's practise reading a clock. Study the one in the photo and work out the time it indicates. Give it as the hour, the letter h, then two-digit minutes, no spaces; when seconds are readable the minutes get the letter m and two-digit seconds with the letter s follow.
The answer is 1h10
